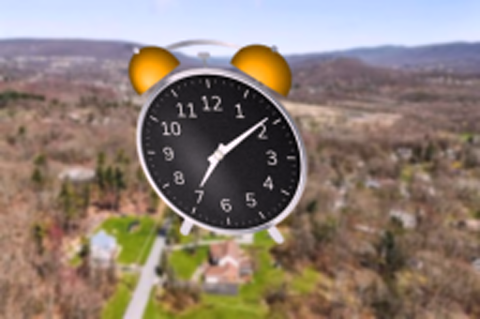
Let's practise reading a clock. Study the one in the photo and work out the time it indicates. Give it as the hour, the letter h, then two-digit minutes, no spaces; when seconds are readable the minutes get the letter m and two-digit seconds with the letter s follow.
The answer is 7h09
